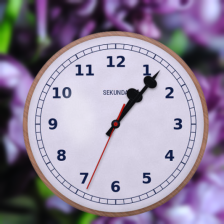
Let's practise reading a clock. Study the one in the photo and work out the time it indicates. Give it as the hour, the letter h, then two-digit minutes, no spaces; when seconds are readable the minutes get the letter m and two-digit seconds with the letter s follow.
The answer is 1h06m34s
